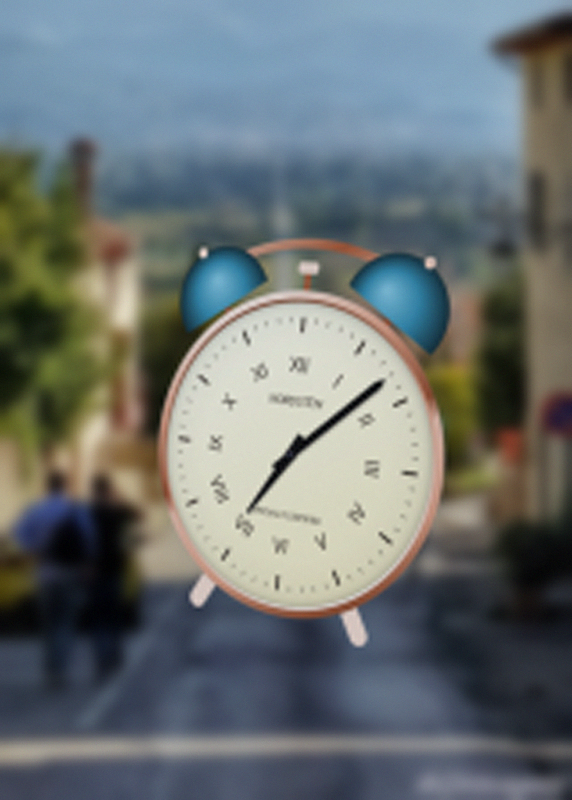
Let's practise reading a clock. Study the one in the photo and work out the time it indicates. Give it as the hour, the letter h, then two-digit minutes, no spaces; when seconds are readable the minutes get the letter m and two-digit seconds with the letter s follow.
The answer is 7h08
